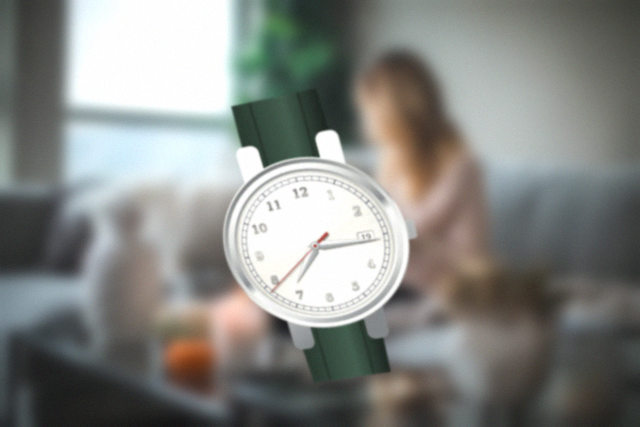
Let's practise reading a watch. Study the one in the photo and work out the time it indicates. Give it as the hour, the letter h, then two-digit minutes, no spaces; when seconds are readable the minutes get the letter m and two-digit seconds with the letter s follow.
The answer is 7h15m39s
